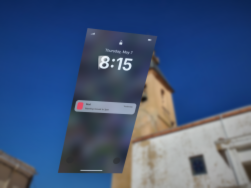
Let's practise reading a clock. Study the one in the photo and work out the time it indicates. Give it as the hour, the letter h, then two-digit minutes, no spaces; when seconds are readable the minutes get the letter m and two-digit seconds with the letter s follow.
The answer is 8h15
